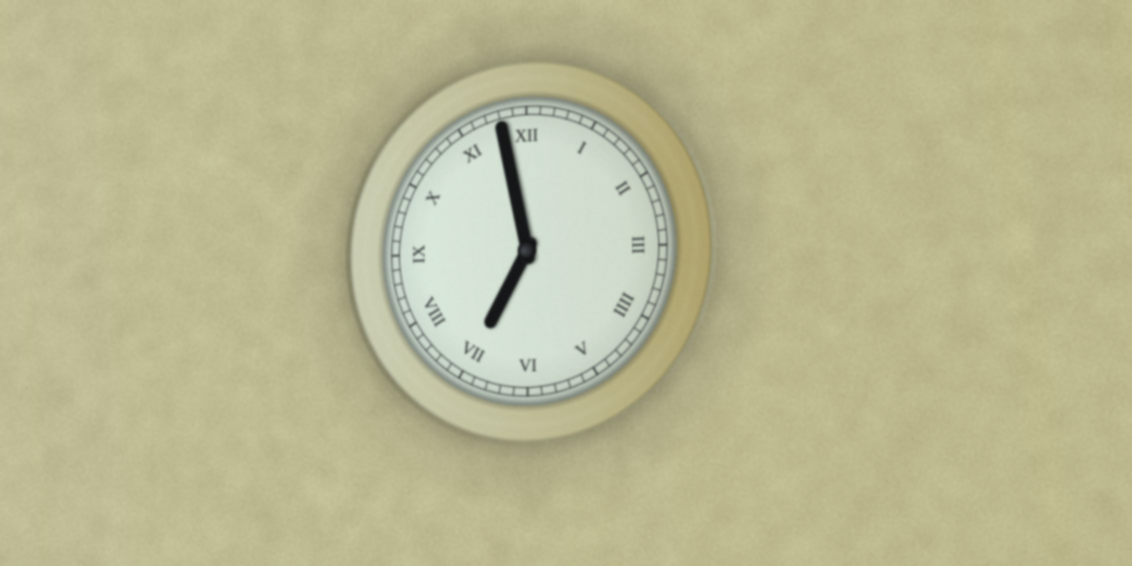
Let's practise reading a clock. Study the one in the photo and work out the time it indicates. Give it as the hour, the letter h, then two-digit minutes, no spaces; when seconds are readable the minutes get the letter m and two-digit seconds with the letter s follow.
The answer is 6h58
